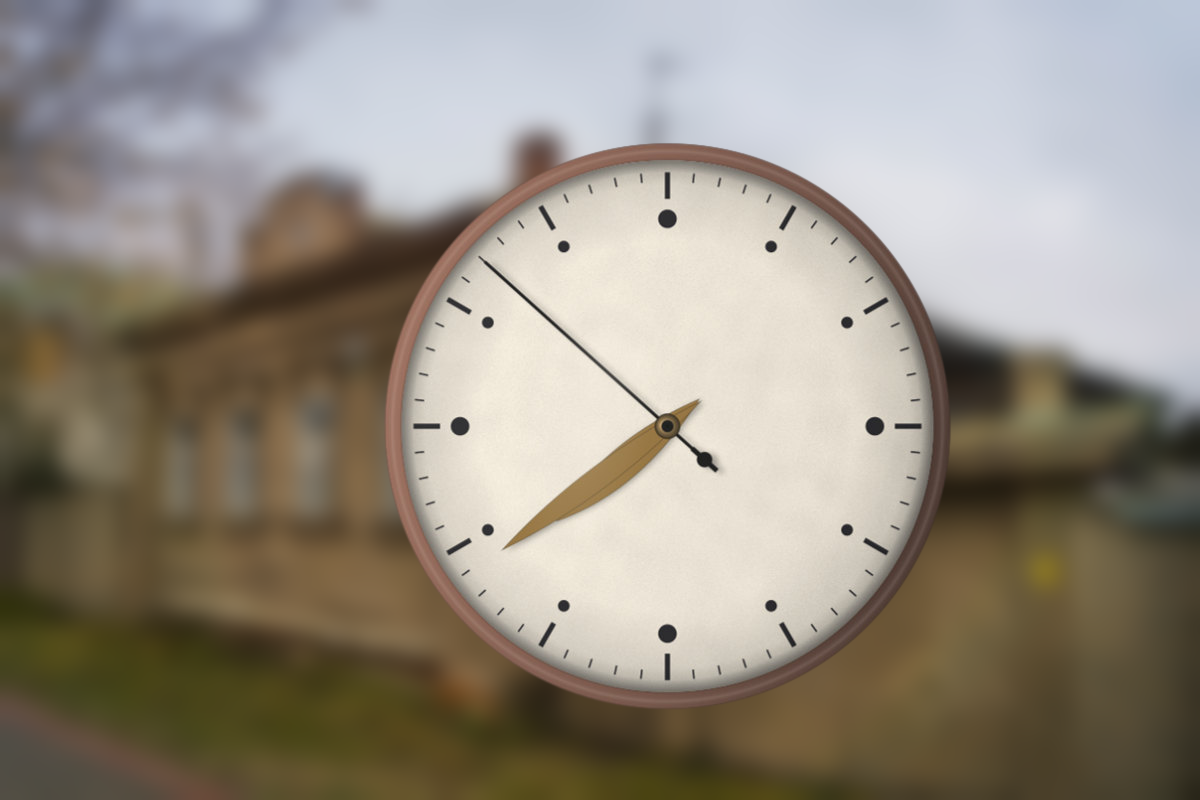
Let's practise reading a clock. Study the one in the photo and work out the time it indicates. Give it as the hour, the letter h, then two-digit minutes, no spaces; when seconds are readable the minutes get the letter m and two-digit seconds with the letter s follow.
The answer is 7h38m52s
